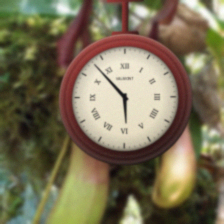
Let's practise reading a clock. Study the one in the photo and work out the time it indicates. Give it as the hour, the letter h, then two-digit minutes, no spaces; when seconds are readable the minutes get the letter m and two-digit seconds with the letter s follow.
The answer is 5h53
